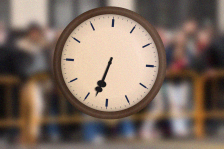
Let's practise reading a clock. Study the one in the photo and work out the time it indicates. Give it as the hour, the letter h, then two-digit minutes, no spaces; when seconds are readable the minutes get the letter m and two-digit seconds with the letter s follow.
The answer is 6h33
